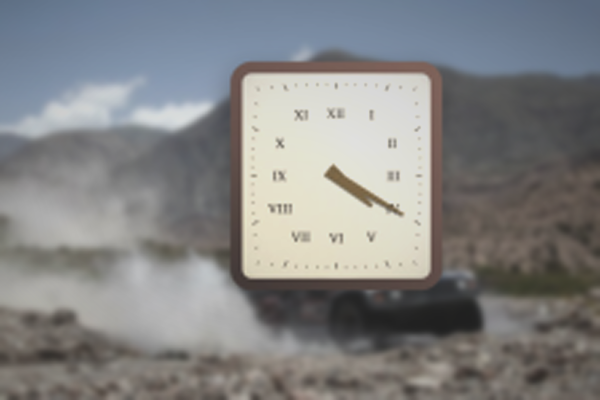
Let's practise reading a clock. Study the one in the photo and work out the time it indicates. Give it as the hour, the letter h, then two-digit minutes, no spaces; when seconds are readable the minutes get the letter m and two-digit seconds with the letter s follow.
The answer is 4h20
